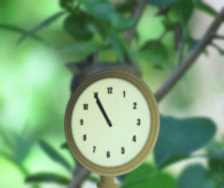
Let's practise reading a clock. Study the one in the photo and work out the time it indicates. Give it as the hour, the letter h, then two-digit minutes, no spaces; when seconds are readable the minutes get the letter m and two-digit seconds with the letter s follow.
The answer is 10h55
